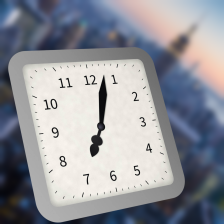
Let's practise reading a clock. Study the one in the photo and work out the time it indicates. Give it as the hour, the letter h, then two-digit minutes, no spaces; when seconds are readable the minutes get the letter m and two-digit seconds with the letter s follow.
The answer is 7h03
